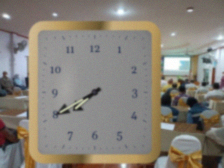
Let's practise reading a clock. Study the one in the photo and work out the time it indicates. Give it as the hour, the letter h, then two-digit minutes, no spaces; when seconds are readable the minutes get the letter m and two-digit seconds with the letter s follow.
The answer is 7h40
